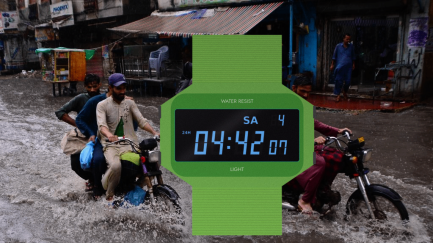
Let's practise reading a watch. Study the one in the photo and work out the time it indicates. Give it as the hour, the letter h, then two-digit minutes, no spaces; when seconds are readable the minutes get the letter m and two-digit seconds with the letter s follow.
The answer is 4h42m07s
